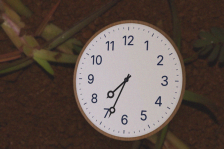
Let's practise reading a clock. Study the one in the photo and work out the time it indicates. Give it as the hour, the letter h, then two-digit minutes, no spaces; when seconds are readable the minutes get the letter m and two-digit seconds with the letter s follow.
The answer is 7h34
